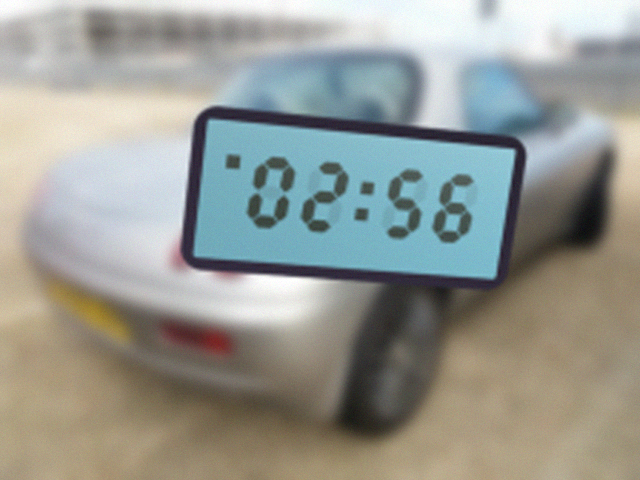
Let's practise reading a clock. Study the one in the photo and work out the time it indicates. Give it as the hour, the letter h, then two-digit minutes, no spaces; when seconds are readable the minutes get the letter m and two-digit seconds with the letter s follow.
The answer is 2h56
